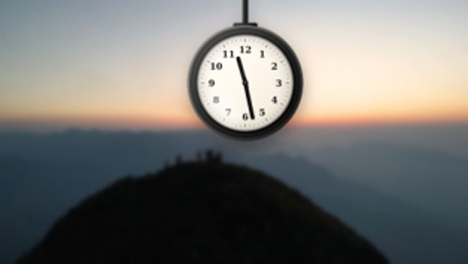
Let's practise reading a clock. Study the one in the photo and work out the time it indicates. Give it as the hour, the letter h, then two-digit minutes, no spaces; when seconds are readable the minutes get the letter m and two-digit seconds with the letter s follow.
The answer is 11h28
